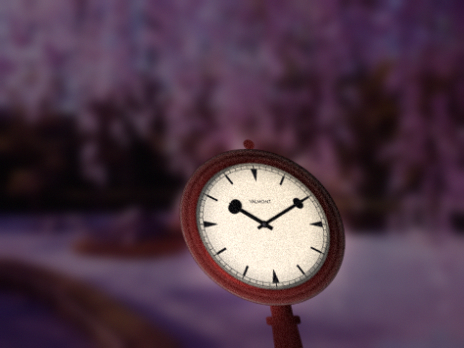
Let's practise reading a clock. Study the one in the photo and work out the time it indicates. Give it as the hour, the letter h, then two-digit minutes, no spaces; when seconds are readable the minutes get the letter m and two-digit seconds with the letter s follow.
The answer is 10h10
